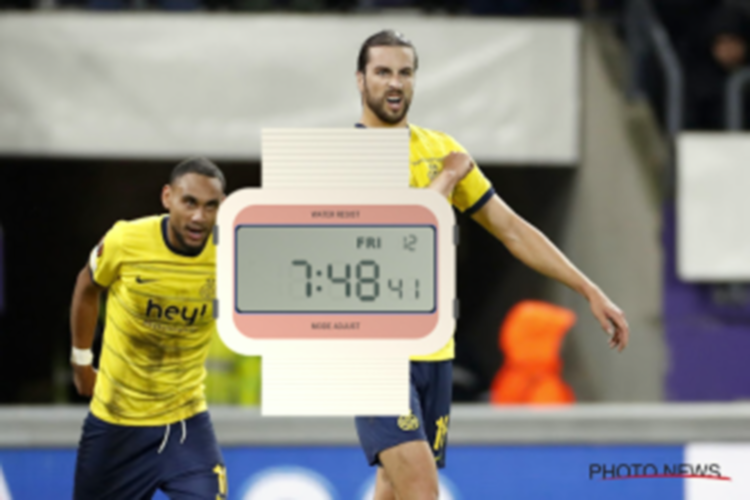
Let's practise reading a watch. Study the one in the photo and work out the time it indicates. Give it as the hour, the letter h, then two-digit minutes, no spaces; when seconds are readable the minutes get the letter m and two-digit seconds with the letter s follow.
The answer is 7h48m41s
